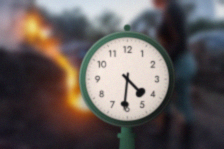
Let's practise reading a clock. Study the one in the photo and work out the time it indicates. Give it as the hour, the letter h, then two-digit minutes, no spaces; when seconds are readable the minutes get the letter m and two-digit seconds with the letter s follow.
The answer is 4h31
